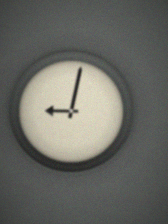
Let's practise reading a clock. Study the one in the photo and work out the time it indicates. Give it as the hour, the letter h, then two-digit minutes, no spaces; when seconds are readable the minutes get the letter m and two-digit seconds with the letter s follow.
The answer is 9h02
